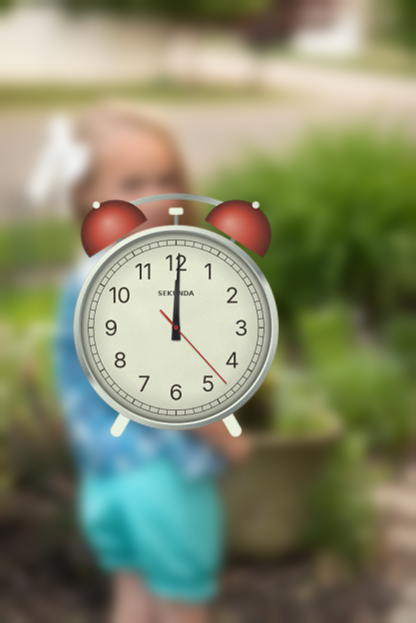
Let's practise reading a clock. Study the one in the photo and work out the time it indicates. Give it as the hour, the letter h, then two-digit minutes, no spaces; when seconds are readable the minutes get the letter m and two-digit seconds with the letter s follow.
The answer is 12h00m23s
